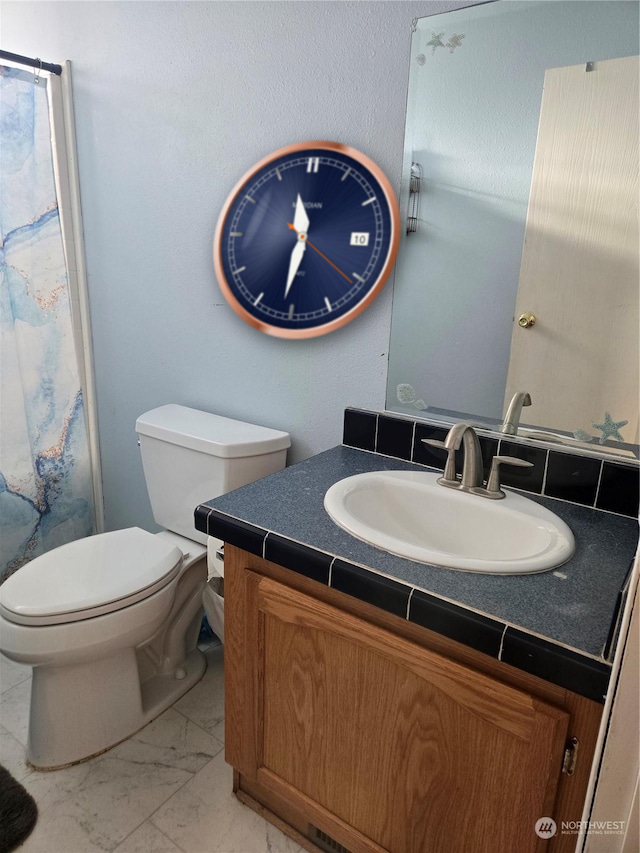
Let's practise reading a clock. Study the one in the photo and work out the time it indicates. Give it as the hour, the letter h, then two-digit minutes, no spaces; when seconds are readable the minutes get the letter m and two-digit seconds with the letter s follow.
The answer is 11h31m21s
